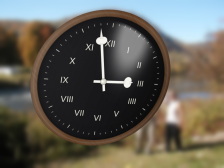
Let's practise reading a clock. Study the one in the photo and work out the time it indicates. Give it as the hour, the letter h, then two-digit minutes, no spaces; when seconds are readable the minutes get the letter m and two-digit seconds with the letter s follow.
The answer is 2h58
